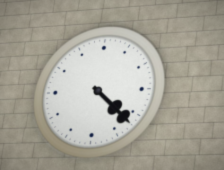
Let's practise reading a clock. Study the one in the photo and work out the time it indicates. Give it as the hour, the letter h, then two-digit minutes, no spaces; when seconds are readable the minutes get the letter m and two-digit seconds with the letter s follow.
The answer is 4h22
